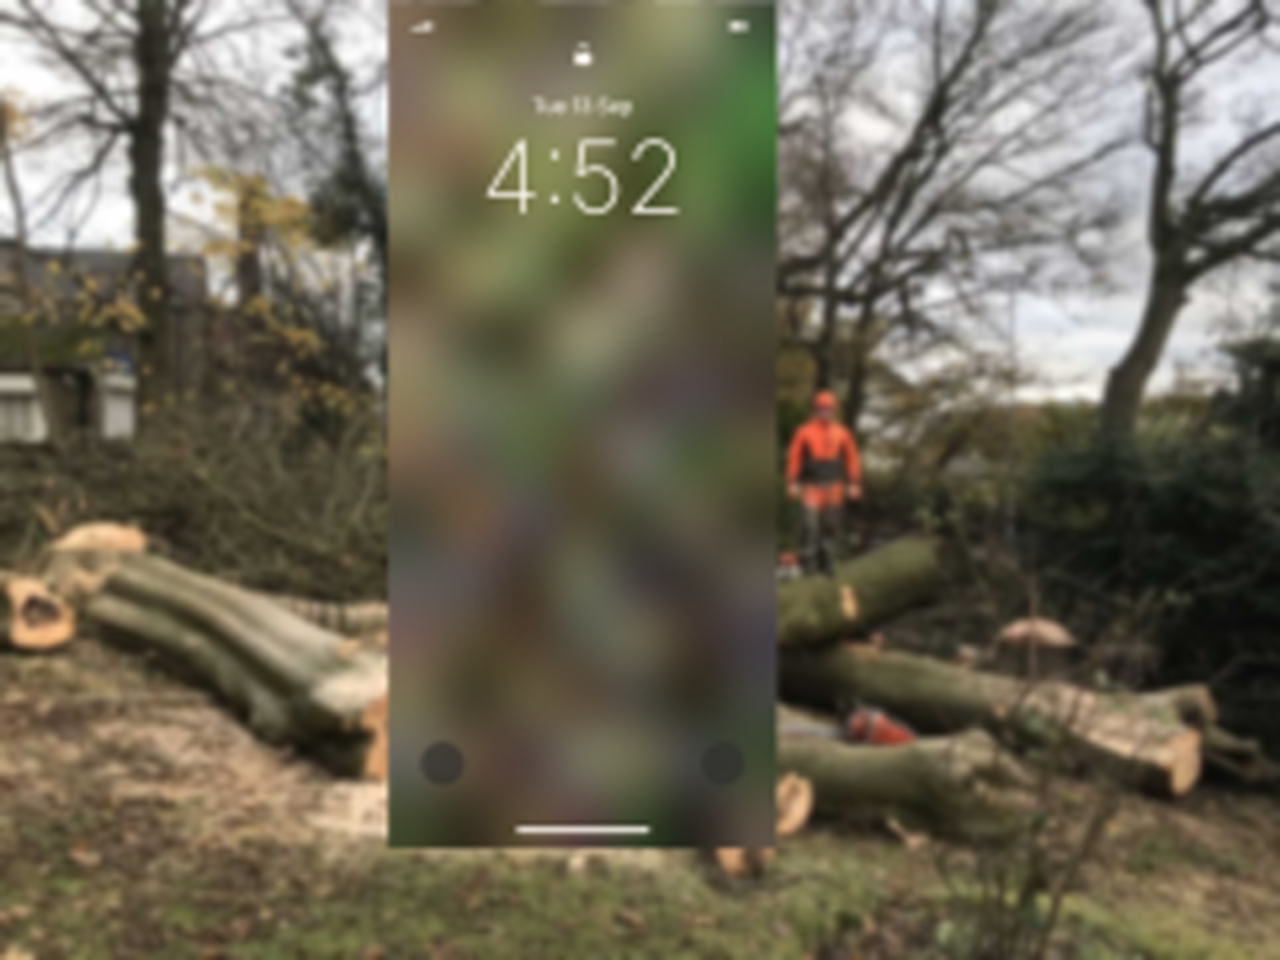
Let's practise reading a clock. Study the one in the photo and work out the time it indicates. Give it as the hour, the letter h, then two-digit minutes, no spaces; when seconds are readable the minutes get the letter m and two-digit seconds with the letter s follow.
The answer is 4h52
